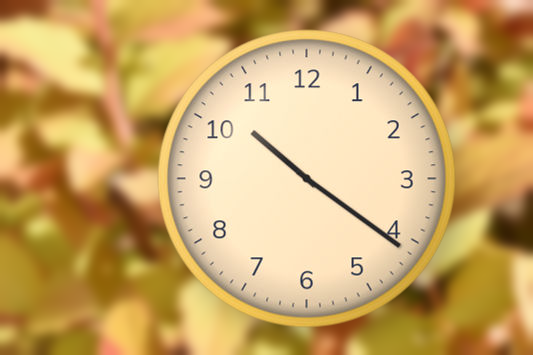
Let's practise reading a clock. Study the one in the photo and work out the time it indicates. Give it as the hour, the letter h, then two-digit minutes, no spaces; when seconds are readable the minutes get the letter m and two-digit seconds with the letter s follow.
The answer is 10h21
